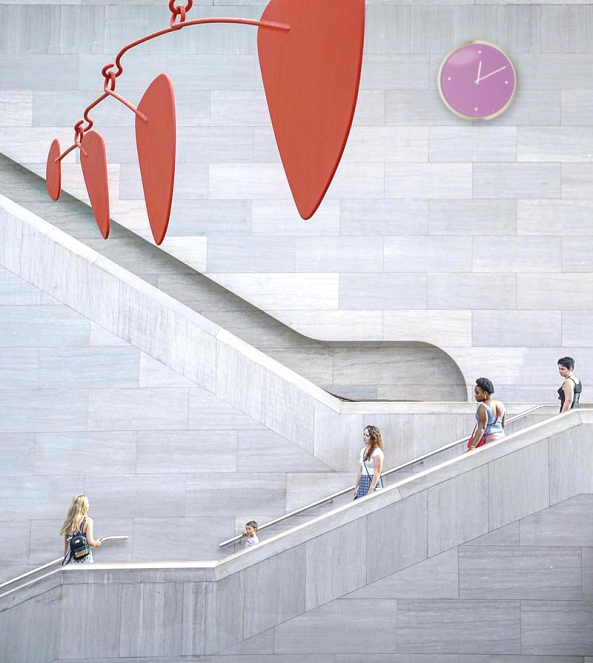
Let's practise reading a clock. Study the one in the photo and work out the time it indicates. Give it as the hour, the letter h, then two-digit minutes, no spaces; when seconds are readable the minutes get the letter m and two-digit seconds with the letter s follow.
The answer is 12h10
